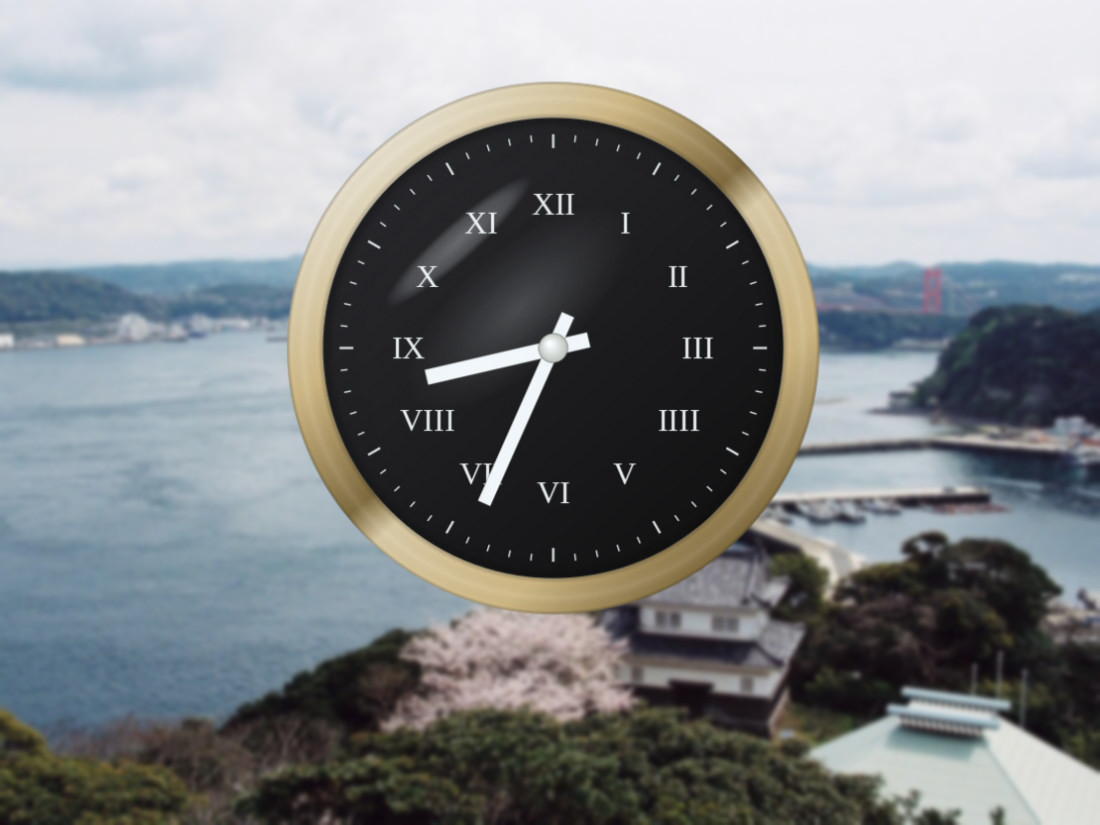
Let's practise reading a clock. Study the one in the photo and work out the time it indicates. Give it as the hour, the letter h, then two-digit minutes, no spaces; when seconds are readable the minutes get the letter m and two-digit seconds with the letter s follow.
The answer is 8h34
